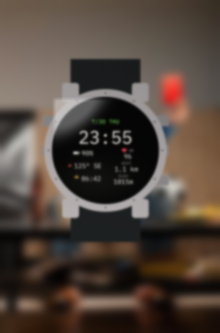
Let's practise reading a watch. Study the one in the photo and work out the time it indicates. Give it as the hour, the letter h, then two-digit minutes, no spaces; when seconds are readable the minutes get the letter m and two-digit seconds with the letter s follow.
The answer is 23h55
